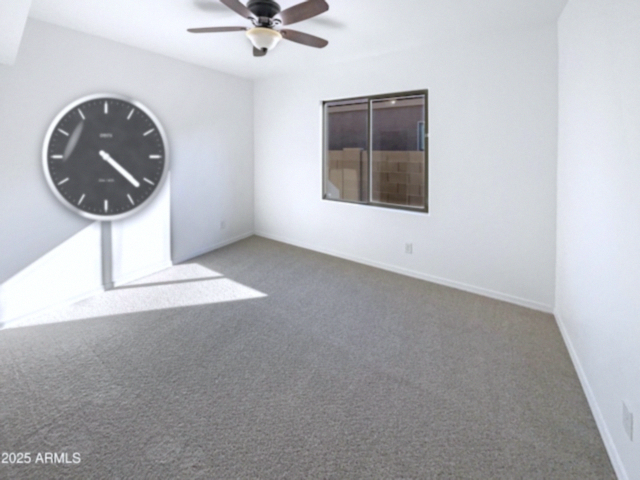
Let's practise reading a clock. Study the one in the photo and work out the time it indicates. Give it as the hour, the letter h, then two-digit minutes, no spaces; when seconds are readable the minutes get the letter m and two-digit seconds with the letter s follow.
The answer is 4h22
